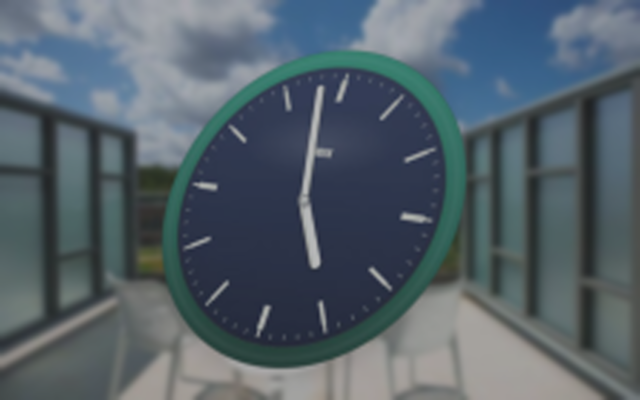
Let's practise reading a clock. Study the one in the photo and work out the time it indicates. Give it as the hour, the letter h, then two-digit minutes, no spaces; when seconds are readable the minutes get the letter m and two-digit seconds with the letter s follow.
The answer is 4h58
